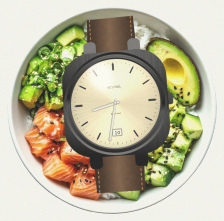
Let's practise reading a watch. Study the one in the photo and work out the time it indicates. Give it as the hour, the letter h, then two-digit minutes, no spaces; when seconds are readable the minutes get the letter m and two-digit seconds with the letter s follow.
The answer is 8h32
